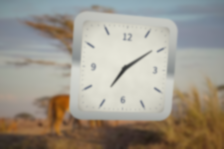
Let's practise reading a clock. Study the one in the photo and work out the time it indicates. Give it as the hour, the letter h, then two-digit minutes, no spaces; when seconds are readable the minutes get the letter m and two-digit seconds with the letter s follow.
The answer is 7h09
